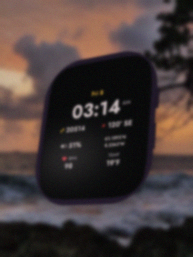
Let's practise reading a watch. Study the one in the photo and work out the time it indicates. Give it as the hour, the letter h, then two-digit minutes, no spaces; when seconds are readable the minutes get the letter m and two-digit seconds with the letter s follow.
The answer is 3h14
